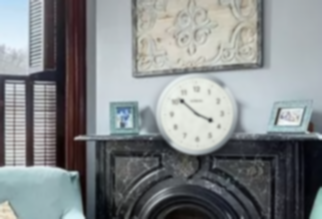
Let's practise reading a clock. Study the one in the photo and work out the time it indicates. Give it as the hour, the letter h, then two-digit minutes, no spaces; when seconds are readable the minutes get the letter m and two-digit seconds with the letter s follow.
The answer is 3h52
